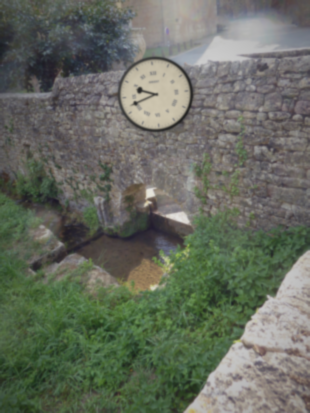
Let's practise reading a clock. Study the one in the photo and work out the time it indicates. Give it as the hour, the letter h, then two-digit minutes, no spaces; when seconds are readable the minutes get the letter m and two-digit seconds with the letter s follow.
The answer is 9h42
